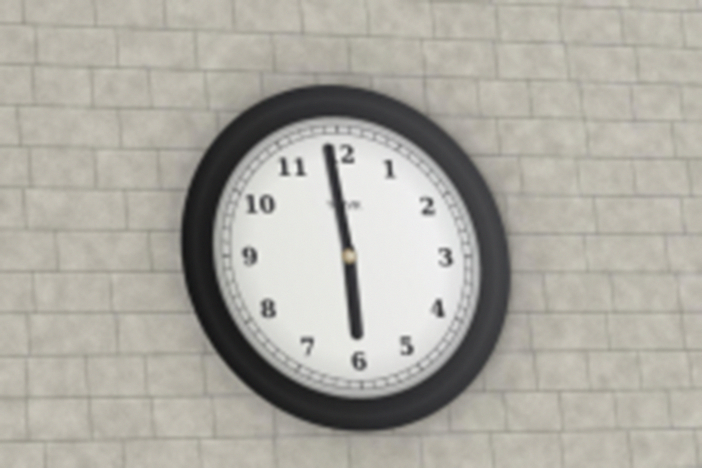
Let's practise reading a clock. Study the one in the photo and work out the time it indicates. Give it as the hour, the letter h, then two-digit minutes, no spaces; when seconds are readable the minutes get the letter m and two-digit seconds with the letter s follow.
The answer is 5h59
